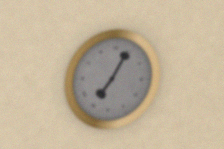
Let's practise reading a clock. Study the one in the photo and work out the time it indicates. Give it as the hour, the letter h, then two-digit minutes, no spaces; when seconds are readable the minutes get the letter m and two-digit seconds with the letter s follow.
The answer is 7h04
